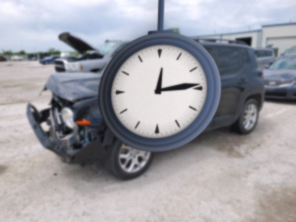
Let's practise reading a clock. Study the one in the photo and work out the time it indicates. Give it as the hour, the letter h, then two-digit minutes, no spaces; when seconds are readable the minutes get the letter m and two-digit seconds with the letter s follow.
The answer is 12h14
